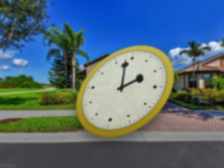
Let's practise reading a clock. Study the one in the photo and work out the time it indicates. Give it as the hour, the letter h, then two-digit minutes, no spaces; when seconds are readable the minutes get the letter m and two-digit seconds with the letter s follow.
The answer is 1h58
